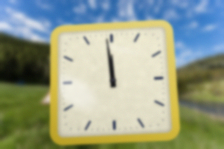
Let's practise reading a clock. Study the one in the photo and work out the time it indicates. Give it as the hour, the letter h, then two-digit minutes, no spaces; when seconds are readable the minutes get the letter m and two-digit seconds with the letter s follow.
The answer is 11h59
